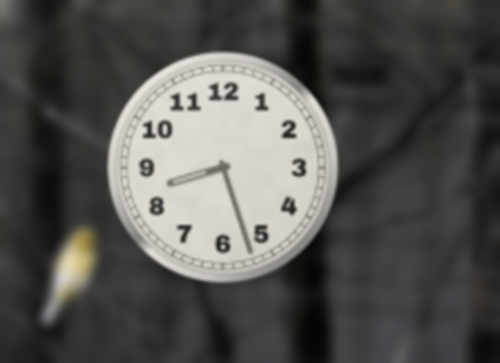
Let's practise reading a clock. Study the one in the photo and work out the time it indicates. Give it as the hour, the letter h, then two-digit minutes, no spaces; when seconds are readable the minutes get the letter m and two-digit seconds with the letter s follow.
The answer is 8h27
